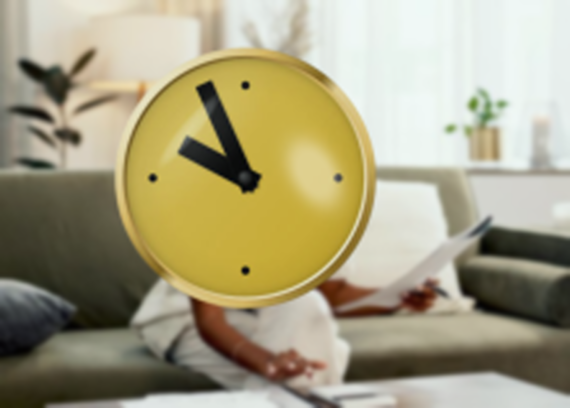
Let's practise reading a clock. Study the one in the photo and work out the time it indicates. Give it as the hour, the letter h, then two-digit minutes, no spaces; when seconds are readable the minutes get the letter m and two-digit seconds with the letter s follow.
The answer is 9h56
